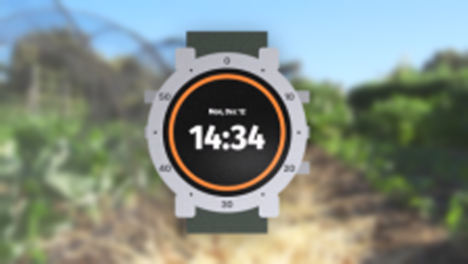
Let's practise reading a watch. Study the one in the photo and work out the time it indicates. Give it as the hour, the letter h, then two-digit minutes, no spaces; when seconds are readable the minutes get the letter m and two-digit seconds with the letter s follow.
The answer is 14h34
